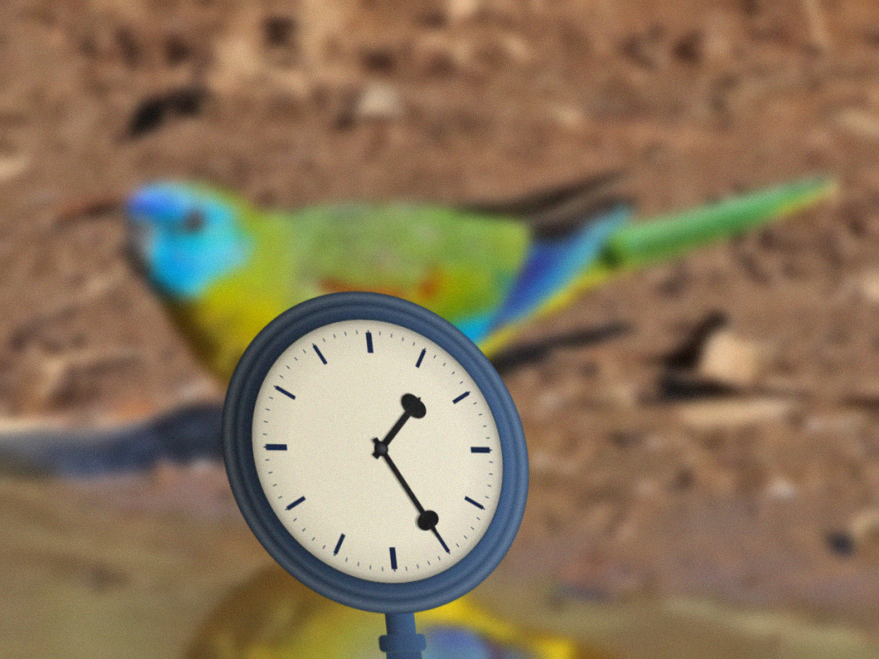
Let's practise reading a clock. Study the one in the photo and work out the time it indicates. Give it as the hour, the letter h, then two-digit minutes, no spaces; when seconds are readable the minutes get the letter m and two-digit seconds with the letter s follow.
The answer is 1h25
